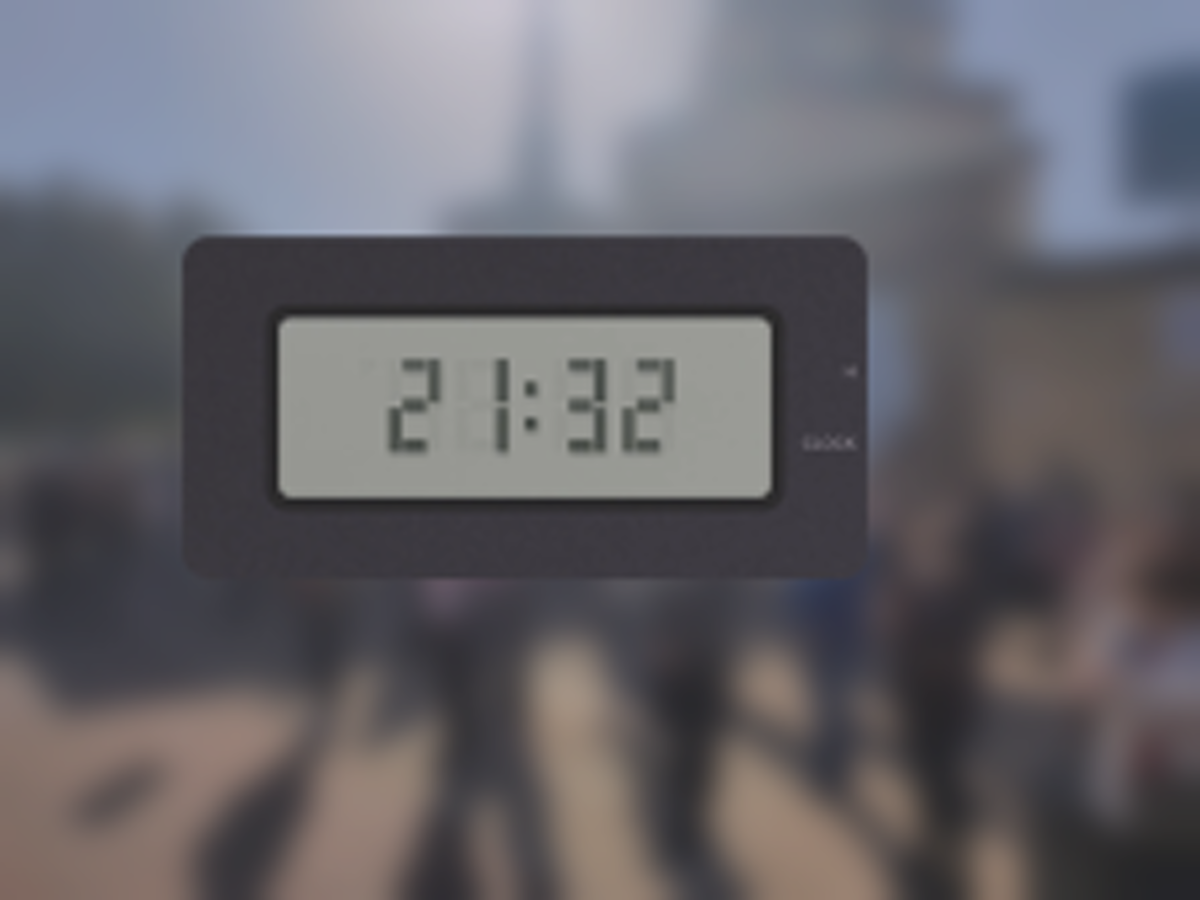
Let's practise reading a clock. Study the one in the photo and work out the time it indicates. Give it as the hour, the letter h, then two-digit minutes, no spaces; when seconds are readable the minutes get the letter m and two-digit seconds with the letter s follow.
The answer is 21h32
